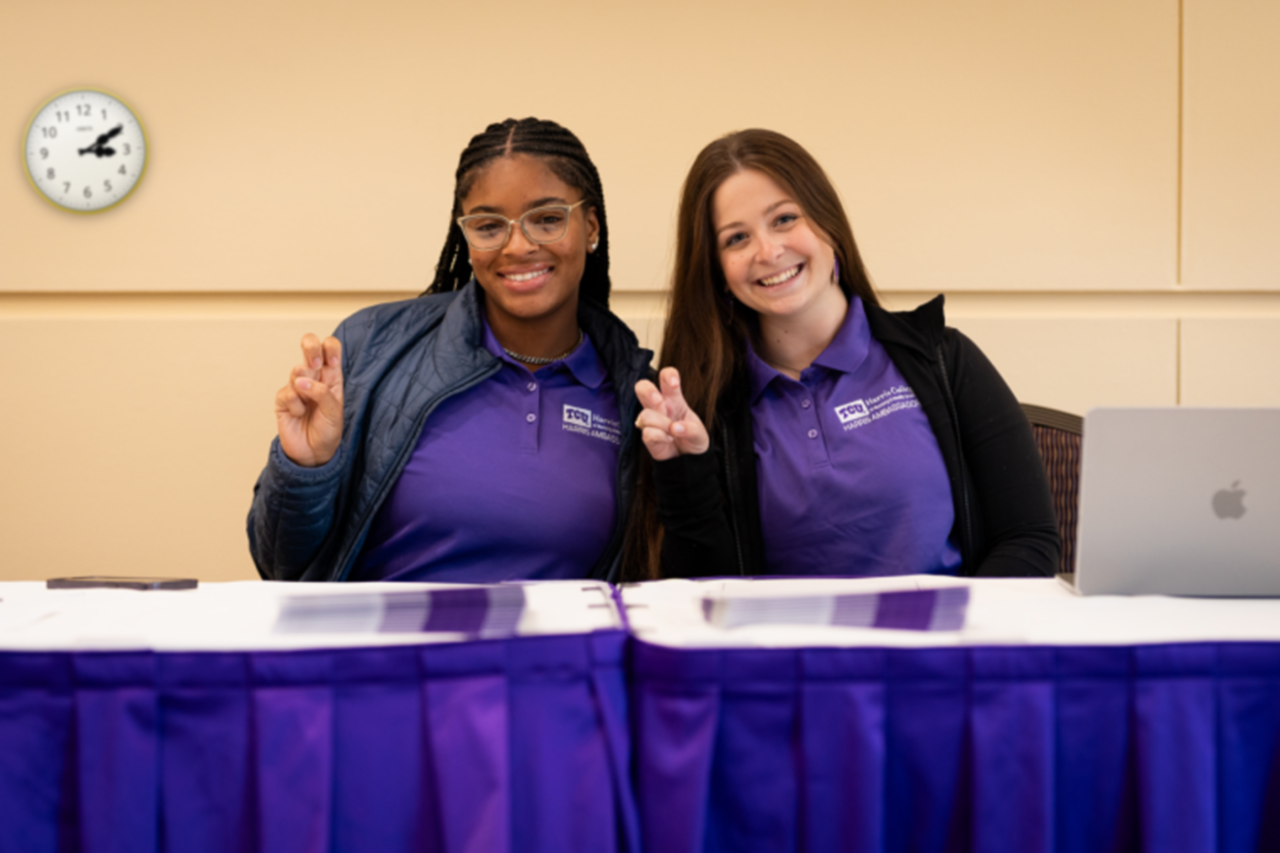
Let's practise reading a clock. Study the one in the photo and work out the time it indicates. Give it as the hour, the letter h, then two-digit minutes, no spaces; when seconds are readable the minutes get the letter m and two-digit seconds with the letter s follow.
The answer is 3h10
